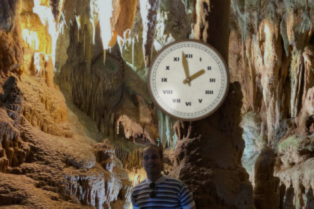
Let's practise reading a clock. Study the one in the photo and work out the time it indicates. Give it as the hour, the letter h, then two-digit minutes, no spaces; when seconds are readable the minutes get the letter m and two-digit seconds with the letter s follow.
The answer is 1h58
